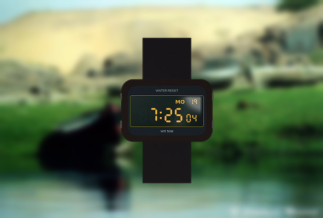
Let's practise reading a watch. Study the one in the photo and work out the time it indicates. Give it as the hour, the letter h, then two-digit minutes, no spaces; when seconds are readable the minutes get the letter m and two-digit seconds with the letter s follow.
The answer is 7h25m04s
